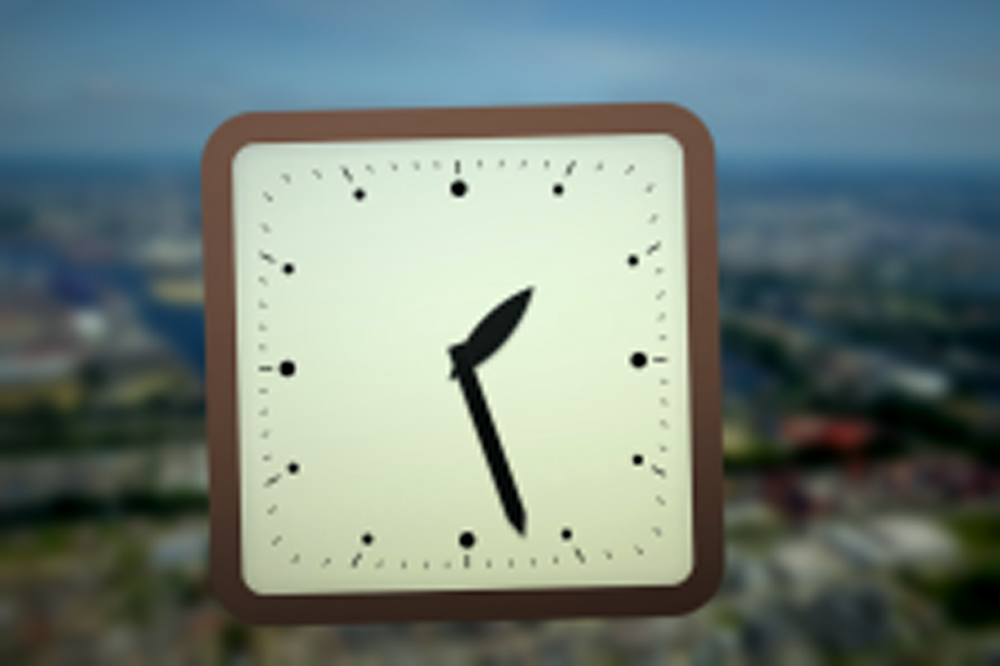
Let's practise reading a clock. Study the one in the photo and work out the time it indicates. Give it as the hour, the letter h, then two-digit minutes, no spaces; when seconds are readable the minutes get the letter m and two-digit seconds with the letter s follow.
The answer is 1h27
